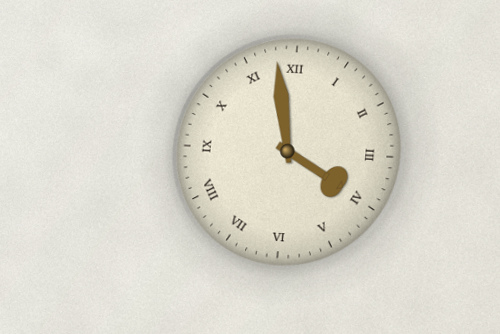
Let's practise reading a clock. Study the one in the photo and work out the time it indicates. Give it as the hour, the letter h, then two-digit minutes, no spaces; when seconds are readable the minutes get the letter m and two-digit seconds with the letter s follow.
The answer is 3h58
